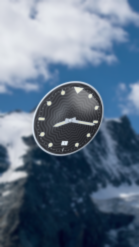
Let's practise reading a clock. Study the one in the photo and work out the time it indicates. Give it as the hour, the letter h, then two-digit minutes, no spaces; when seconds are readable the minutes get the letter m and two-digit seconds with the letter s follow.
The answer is 8h16
